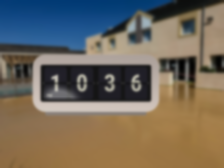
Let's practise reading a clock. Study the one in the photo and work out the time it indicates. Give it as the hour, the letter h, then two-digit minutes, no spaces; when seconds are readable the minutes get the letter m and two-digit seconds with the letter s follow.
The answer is 10h36
